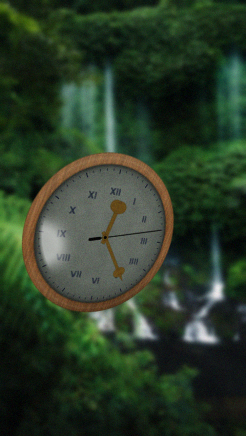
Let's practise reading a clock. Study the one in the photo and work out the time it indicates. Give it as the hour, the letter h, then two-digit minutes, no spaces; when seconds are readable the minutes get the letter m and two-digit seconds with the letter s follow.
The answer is 12h24m13s
